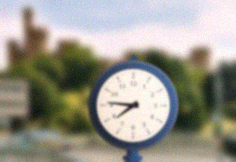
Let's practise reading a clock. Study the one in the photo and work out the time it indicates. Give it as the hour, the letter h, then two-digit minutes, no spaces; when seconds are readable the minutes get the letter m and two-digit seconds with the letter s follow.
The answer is 7h46
